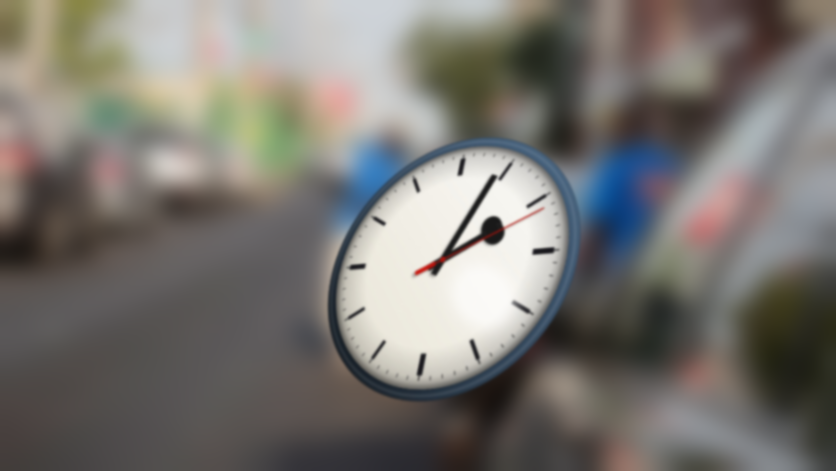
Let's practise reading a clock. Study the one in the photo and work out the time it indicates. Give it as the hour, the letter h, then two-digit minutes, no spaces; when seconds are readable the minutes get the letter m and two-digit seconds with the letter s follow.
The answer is 2h04m11s
